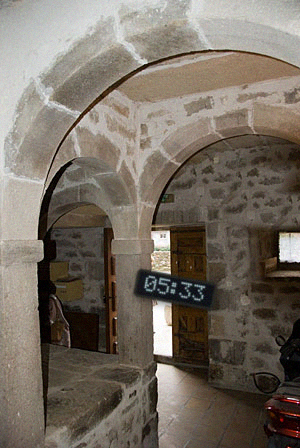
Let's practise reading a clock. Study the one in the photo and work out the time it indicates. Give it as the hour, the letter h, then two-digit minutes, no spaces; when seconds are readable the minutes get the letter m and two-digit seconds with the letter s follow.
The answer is 5h33
